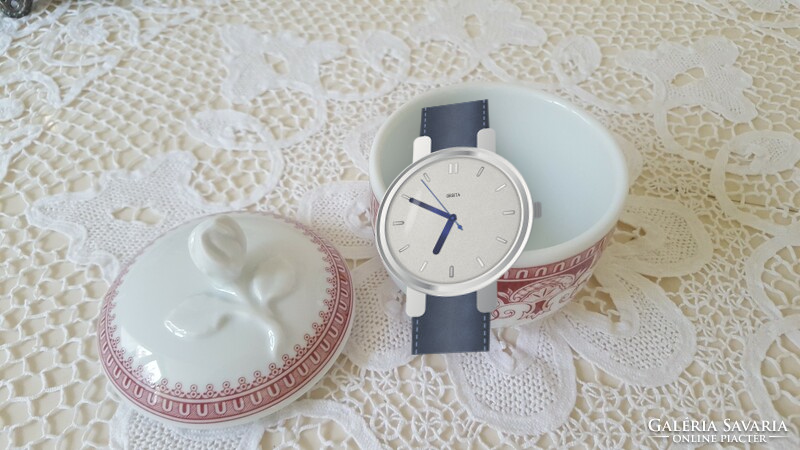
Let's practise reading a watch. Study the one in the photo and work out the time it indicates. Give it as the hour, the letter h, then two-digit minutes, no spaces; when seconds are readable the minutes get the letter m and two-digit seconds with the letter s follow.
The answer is 6h49m54s
